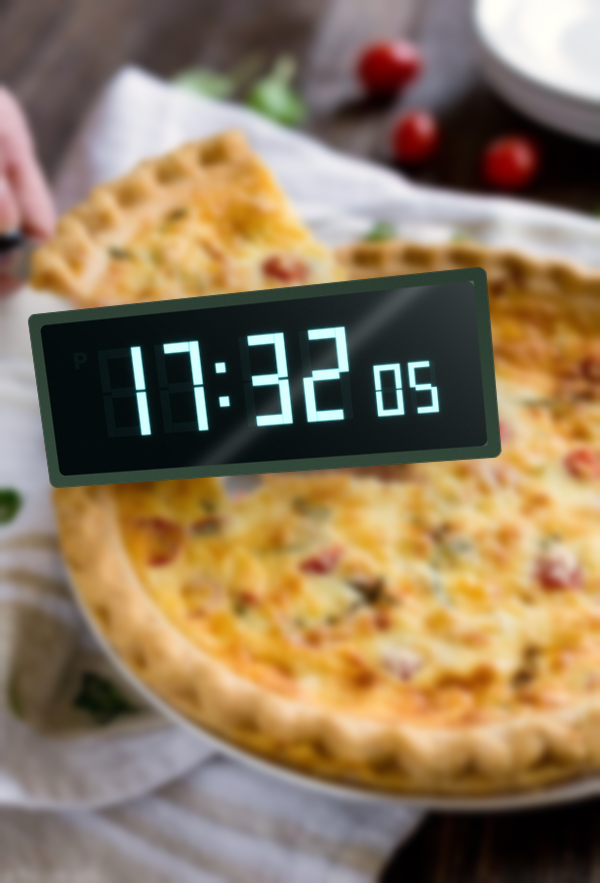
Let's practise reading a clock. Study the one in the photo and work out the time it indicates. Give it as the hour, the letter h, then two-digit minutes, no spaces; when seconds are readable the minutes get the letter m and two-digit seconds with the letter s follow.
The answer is 17h32m05s
